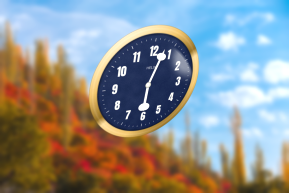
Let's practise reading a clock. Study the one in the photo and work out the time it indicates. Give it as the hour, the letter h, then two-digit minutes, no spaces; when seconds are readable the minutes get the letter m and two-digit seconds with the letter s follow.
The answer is 6h03
